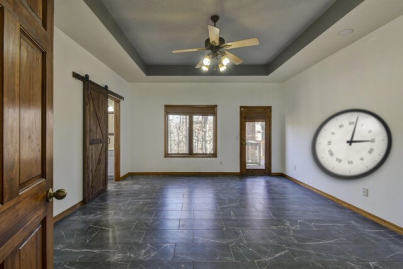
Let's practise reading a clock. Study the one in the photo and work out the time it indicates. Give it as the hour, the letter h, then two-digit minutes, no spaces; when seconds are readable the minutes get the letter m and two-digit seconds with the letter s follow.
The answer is 3h02
